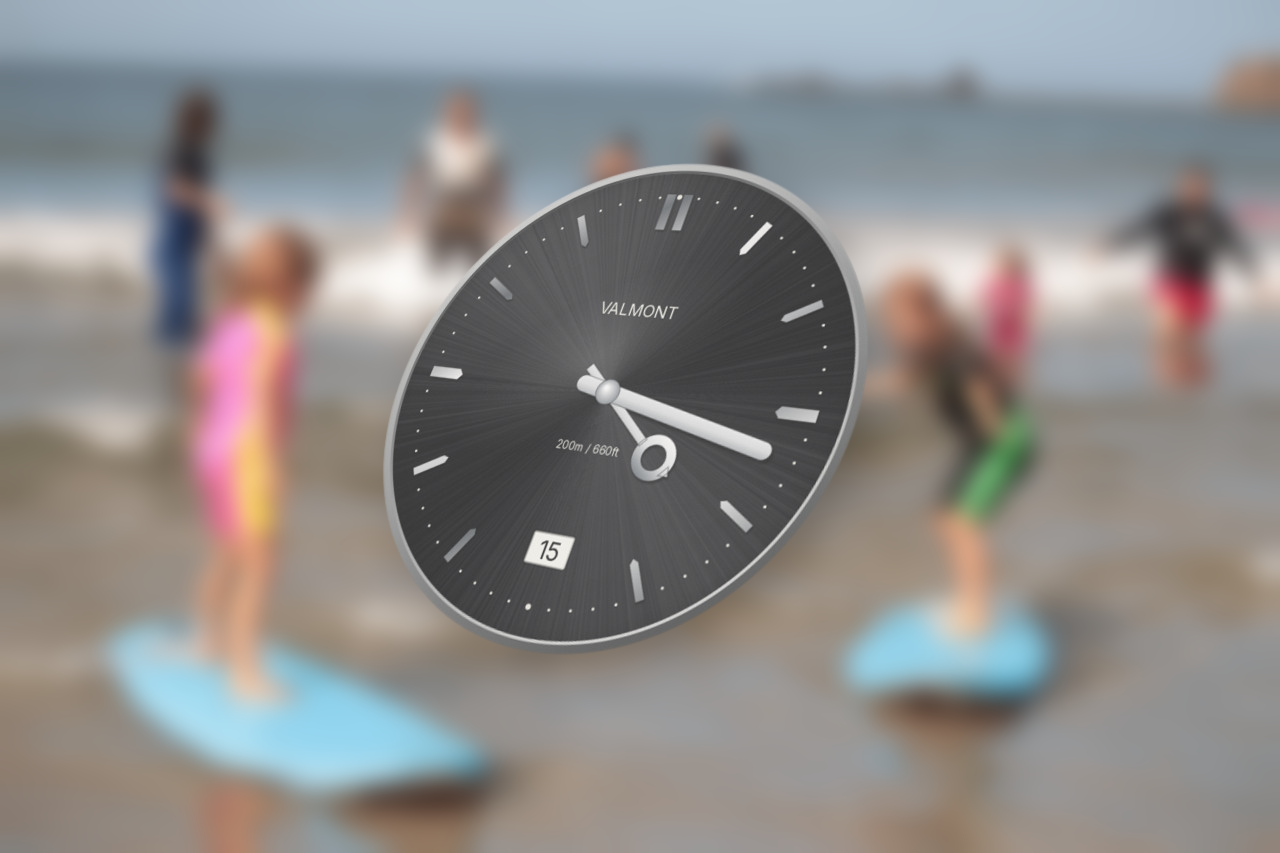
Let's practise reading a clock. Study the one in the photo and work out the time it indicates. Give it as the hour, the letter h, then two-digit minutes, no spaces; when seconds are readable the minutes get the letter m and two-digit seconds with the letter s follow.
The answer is 4h17
